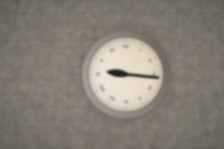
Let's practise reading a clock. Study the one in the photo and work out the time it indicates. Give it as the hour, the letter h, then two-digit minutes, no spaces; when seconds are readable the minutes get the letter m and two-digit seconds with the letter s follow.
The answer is 9h16
